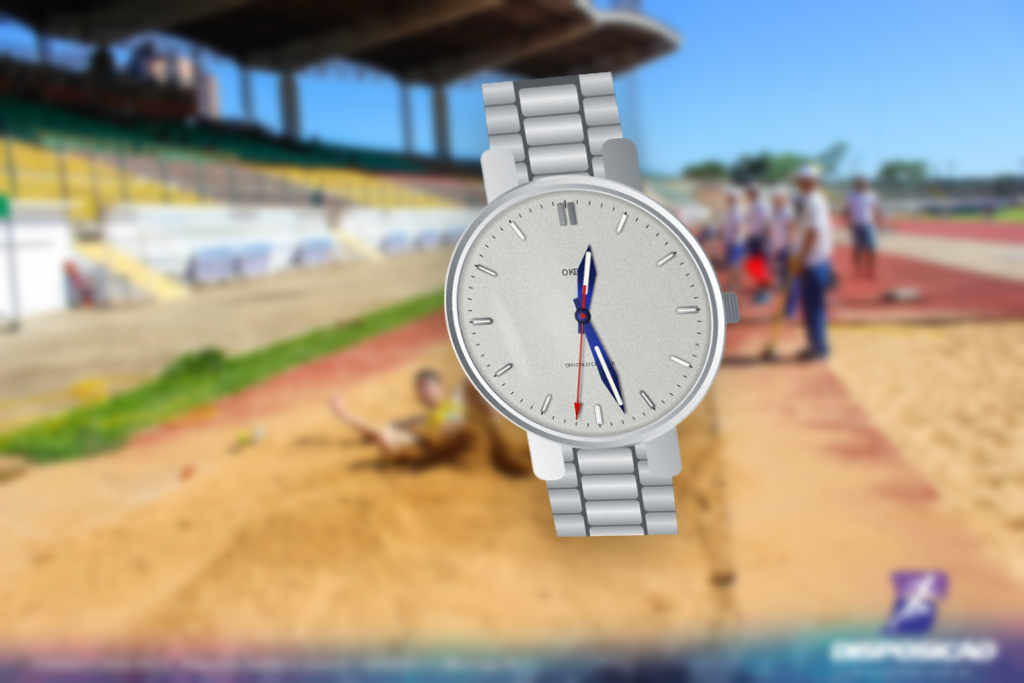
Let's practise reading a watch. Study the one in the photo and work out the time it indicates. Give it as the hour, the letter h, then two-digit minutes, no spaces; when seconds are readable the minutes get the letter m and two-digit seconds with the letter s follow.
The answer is 12h27m32s
